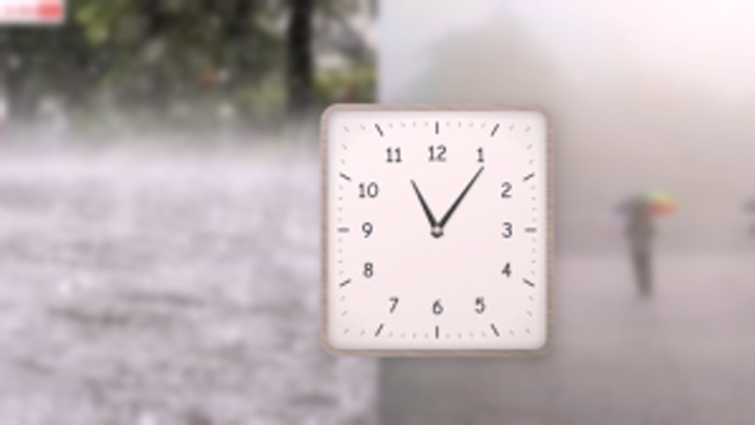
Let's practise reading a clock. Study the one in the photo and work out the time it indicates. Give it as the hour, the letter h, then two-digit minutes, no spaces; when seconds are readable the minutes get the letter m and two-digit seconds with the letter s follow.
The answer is 11h06
